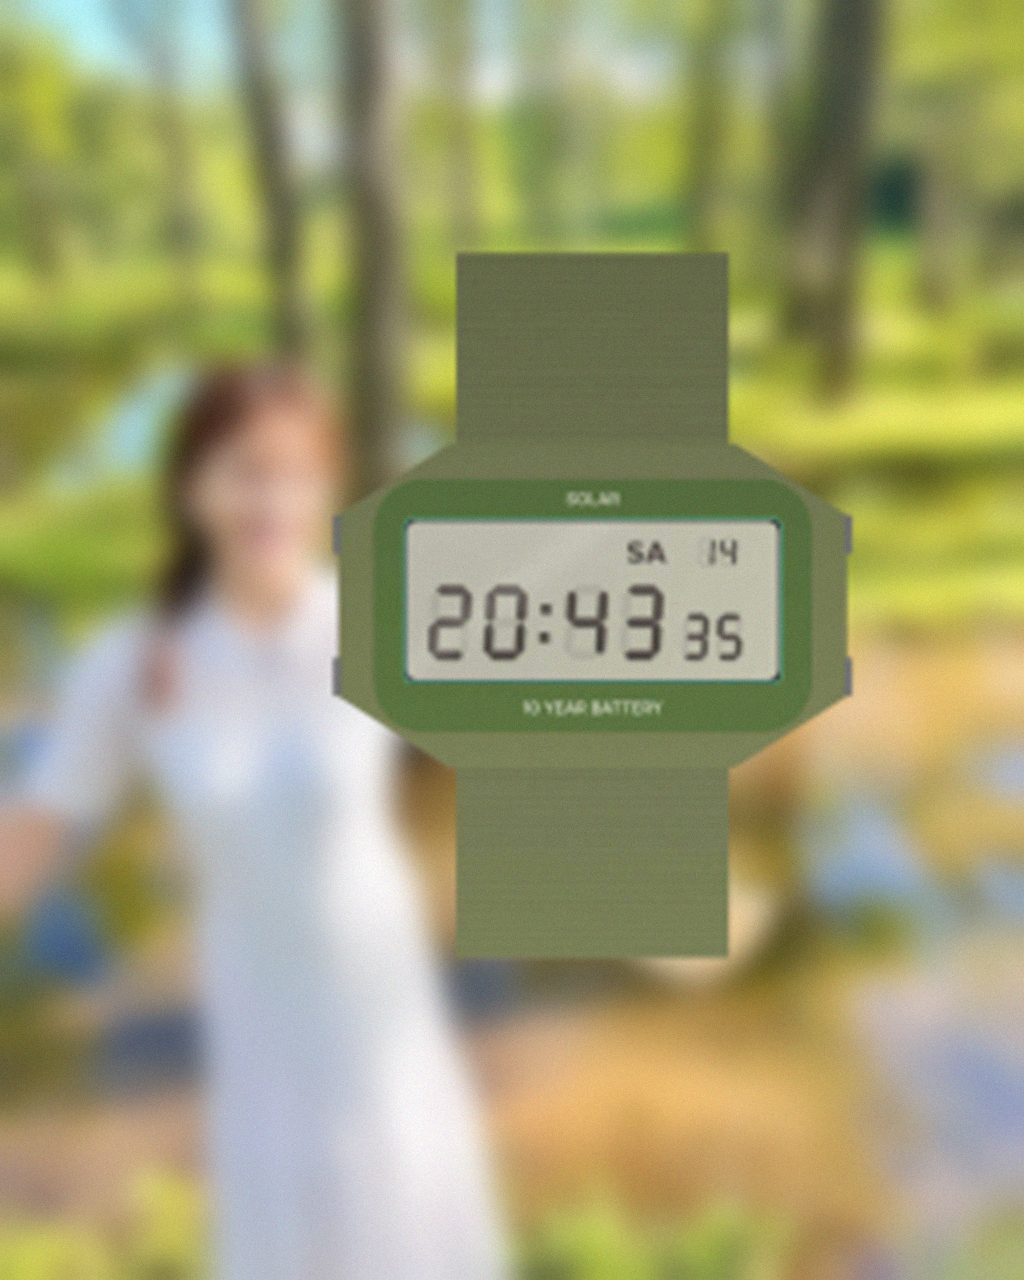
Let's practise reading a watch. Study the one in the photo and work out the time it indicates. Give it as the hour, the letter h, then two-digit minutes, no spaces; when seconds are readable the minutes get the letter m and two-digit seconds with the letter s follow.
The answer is 20h43m35s
